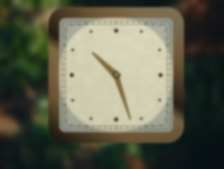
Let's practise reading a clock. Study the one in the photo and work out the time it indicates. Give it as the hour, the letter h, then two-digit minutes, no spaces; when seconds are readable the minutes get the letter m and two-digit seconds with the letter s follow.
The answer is 10h27
